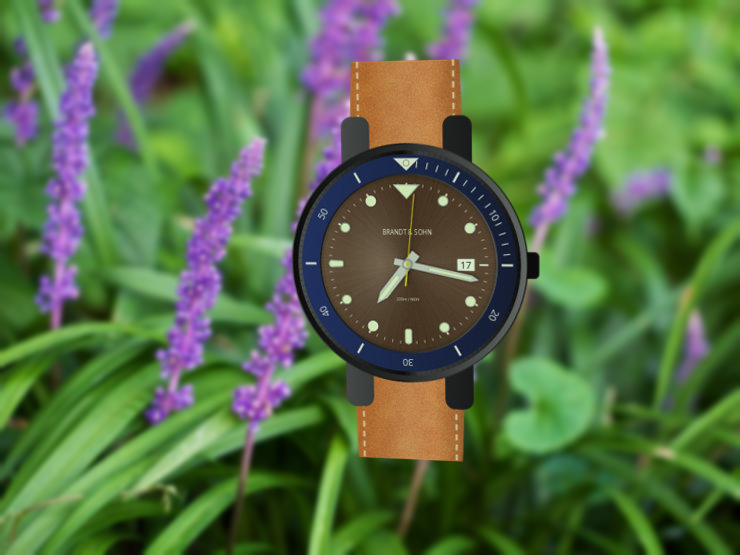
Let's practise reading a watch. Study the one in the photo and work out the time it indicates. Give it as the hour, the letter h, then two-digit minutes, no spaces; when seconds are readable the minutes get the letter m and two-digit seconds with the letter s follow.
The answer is 7h17m01s
